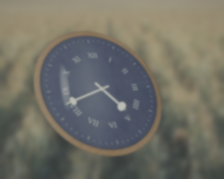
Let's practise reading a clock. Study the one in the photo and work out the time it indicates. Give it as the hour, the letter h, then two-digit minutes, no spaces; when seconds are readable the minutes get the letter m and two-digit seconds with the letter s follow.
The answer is 4h42
